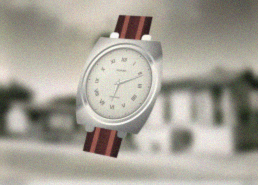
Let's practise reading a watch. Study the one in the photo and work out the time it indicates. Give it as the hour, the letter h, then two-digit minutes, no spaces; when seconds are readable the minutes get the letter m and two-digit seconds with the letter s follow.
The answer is 6h11
